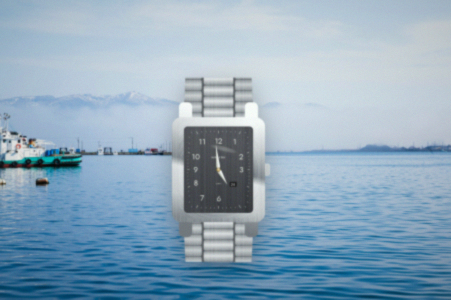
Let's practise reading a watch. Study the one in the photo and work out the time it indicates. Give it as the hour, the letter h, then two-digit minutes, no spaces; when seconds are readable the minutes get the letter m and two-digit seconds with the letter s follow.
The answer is 4h59
